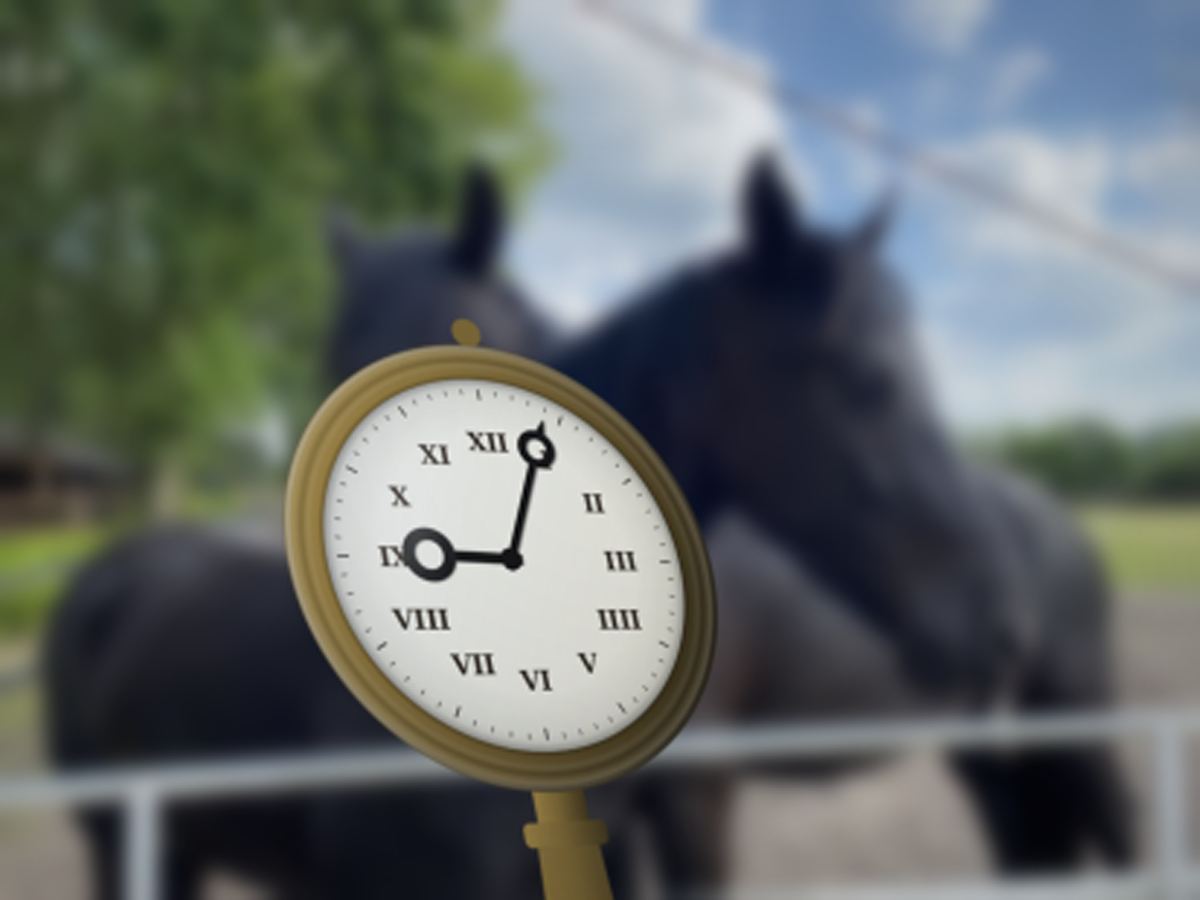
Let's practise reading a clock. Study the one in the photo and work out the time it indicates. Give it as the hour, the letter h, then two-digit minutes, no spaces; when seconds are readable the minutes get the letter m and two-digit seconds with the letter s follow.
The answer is 9h04
